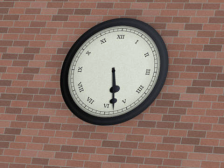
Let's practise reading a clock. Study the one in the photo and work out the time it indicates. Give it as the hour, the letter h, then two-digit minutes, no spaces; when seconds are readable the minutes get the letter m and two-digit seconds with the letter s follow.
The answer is 5h28
